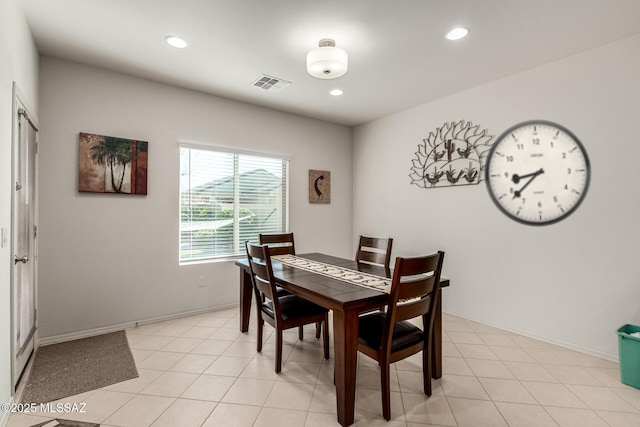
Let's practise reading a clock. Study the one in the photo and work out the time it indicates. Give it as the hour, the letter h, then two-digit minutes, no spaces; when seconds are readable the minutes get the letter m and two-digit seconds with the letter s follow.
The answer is 8h38
